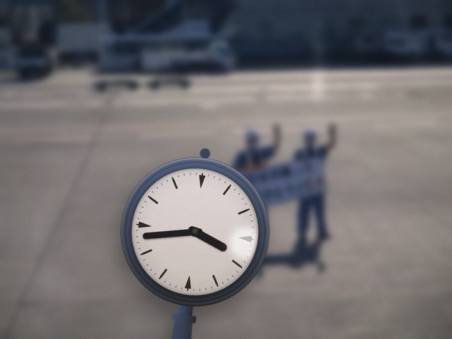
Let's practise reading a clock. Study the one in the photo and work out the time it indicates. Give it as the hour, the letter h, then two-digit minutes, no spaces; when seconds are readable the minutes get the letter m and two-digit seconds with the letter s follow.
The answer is 3h43
